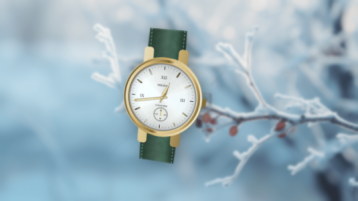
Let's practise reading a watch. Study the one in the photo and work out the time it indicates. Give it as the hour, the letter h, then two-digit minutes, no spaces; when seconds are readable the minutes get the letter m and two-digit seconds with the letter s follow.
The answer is 12h43
